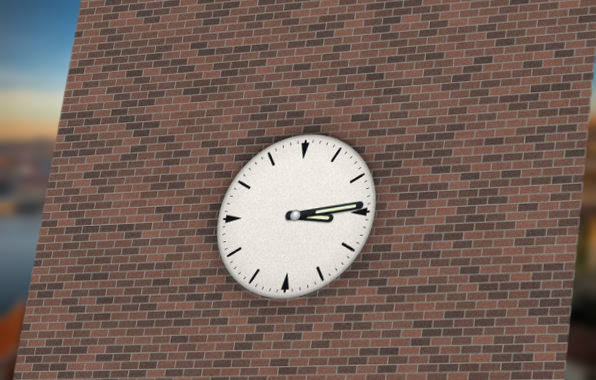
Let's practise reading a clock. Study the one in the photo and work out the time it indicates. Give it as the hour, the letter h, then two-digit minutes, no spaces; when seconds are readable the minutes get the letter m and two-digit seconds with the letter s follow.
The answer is 3h14
